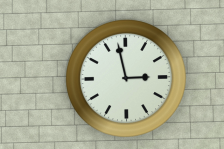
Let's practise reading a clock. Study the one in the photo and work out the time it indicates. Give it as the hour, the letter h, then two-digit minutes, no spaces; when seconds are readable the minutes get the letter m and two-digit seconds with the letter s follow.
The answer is 2h58
